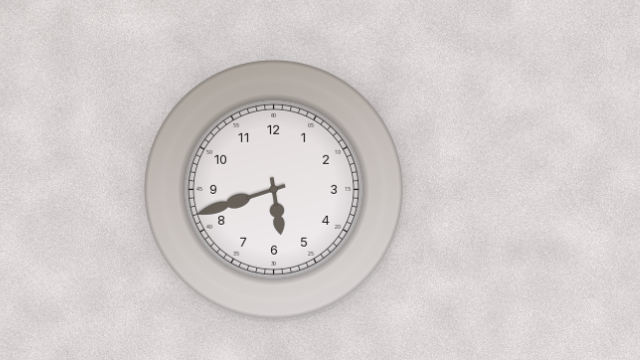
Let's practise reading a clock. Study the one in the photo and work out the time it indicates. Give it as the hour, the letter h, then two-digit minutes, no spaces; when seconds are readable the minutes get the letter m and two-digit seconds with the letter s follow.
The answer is 5h42
